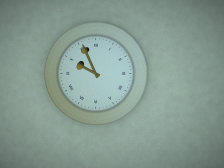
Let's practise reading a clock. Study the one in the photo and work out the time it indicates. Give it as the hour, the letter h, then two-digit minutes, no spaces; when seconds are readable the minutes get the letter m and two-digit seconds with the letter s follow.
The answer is 9h56
